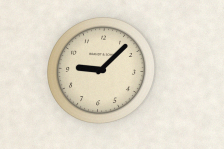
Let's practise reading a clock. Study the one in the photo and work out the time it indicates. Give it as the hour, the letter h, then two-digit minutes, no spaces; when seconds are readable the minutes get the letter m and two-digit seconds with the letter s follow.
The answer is 9h07
